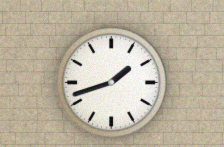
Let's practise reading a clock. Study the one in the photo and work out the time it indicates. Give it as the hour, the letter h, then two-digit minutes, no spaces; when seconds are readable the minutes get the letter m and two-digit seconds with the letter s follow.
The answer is 1h42
